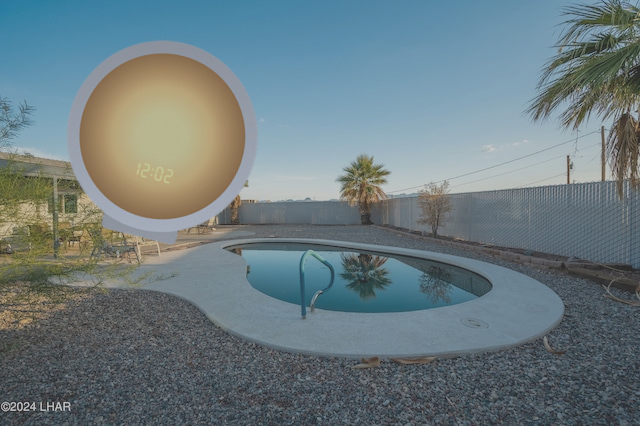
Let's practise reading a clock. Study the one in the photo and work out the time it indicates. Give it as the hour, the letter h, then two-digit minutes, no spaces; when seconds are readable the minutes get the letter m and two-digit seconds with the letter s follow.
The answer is 12h02
